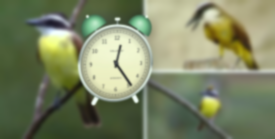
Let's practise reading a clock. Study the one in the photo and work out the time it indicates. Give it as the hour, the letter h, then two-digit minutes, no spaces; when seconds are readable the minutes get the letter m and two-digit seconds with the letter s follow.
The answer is 12h24
